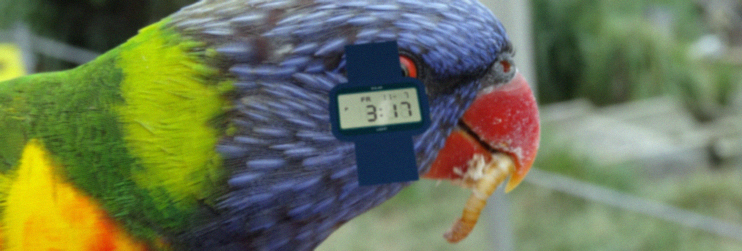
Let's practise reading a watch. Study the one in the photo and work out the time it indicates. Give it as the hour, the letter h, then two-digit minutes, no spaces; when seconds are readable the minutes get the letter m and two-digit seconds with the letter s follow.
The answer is 3h17
